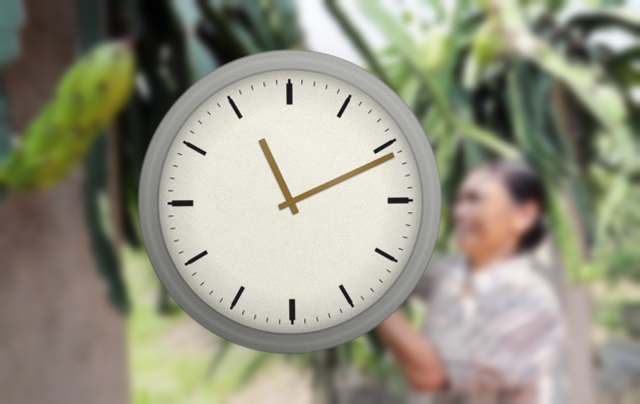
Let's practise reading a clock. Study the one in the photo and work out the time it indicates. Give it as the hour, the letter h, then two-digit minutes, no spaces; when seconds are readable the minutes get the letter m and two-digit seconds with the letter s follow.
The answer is 11h11
